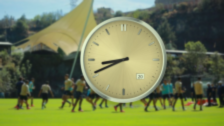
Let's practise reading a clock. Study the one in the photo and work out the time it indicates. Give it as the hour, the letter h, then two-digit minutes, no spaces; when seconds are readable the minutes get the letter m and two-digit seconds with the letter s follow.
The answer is 8h41
